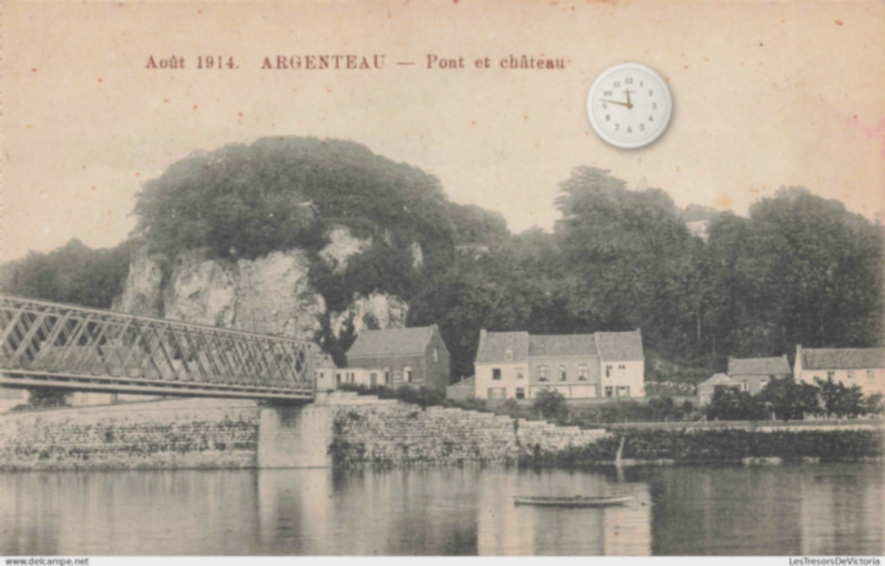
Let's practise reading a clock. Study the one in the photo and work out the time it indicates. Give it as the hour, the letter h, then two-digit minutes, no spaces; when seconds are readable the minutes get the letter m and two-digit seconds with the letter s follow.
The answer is 11h47
